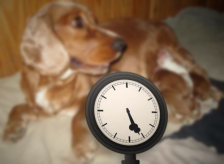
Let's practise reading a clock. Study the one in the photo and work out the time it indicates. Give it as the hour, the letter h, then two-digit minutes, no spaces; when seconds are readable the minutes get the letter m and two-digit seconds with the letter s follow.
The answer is 5h26
